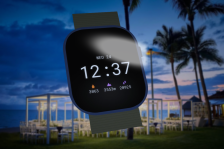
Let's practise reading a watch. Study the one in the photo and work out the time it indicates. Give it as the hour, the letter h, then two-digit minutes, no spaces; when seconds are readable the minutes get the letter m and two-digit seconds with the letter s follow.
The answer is 12h37
